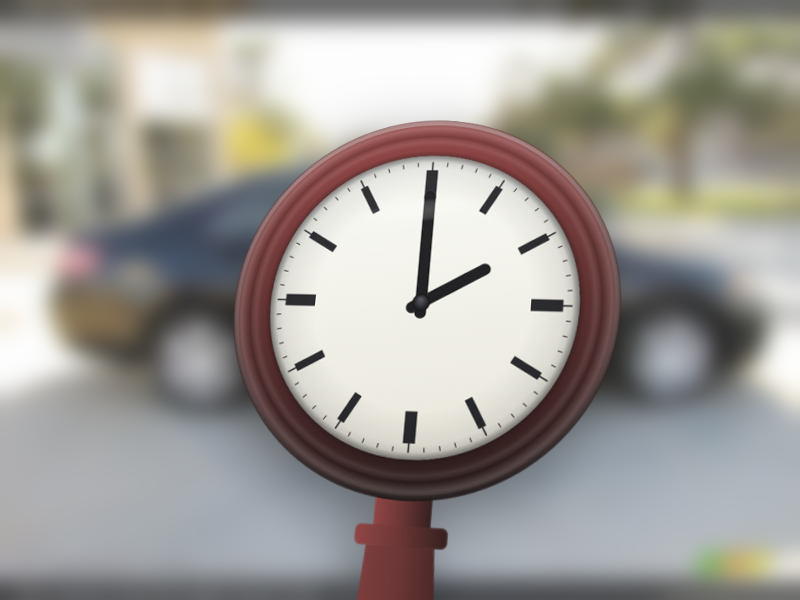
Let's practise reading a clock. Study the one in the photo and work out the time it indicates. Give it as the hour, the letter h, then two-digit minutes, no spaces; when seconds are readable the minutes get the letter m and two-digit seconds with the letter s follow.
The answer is 2h00
